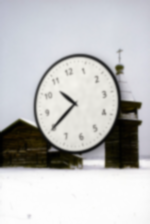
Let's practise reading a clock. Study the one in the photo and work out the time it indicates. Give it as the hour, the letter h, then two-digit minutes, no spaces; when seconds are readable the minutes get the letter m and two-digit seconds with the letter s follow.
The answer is 10h40
